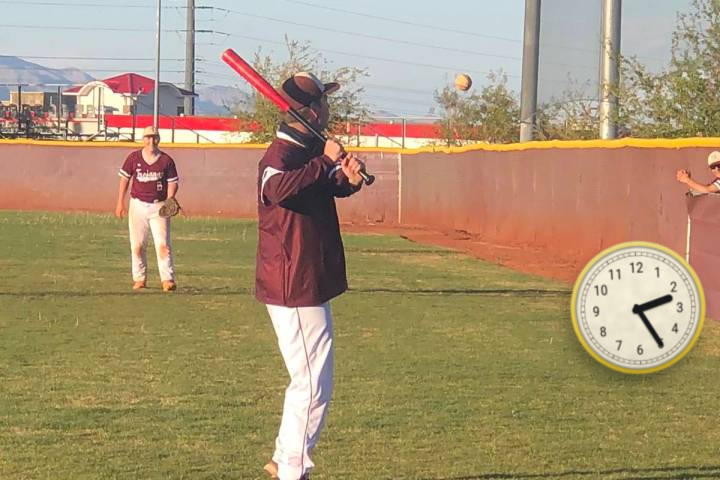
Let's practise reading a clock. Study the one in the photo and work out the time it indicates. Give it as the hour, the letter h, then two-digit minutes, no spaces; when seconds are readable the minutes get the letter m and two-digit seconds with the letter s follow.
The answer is 2h25
